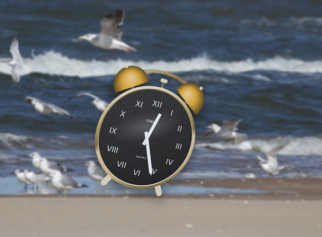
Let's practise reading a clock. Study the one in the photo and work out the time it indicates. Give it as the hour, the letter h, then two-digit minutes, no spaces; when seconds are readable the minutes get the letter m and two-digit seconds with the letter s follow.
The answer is 12h26
